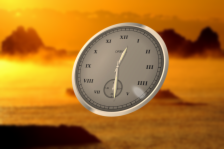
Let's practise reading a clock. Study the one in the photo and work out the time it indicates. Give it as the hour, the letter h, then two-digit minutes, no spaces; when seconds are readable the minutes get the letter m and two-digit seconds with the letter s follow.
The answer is 12h29
